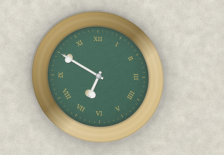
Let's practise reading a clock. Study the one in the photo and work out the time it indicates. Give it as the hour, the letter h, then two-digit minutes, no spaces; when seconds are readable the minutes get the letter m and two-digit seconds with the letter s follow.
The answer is 6h50
